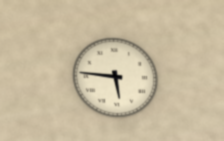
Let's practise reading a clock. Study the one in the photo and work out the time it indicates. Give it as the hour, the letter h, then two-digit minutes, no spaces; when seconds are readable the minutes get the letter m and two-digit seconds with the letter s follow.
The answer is 5h46
